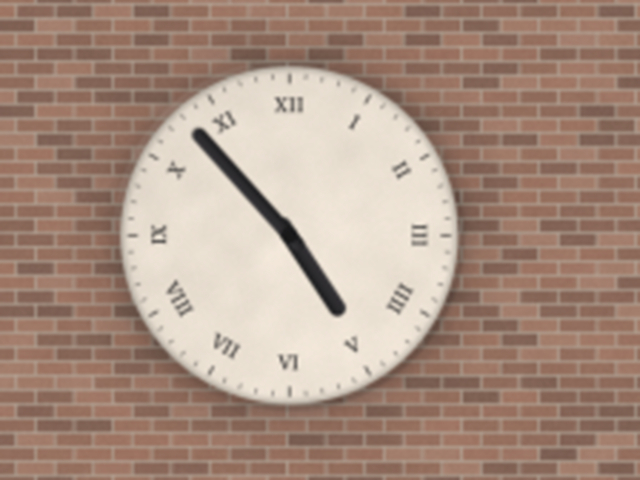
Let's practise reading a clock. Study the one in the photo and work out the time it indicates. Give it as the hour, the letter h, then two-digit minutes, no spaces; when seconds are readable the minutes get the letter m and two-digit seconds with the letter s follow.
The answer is 4h53
